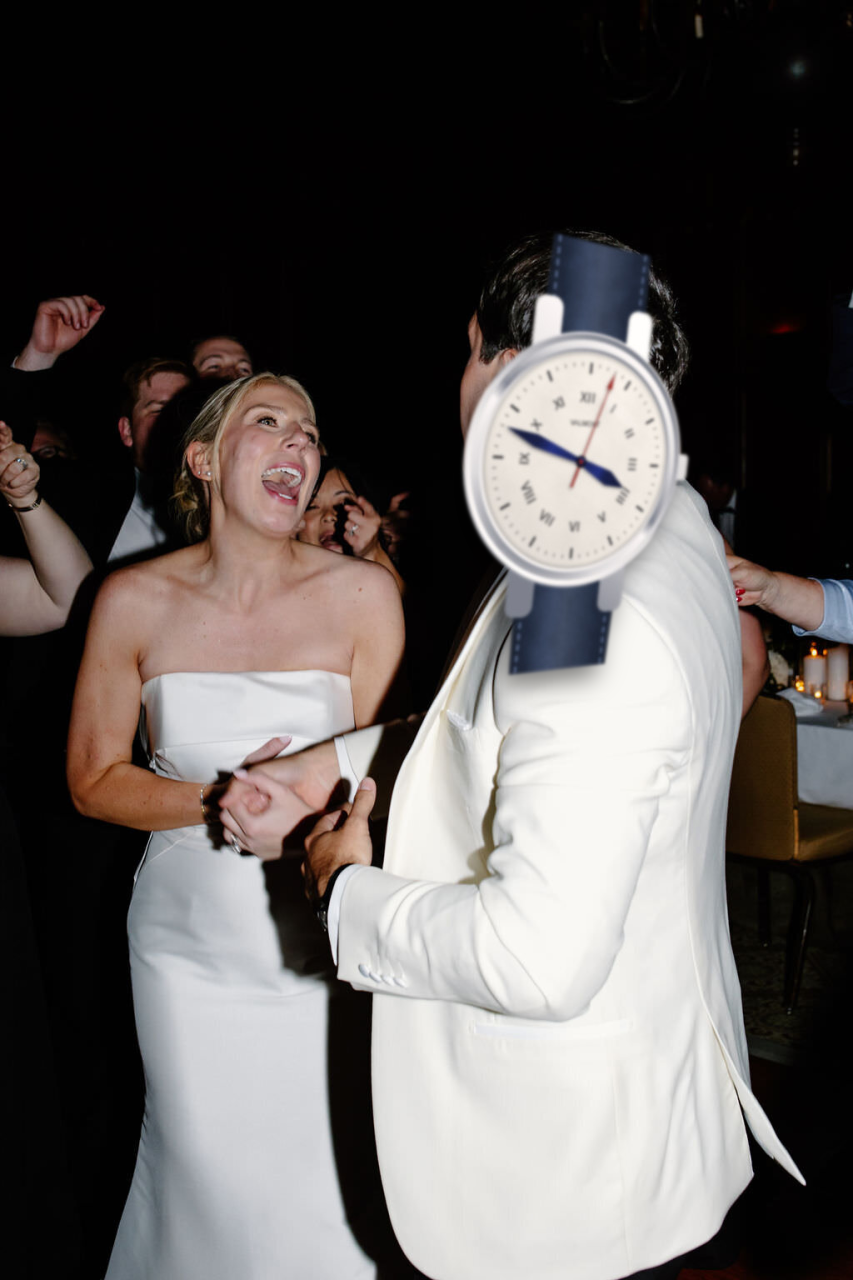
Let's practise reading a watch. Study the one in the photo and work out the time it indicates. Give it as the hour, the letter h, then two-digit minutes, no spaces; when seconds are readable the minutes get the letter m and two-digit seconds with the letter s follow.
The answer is 3h48m03s
